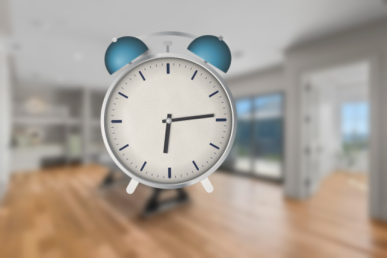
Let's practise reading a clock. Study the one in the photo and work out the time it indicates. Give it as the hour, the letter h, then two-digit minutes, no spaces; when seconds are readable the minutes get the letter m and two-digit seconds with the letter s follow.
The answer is 6h14
